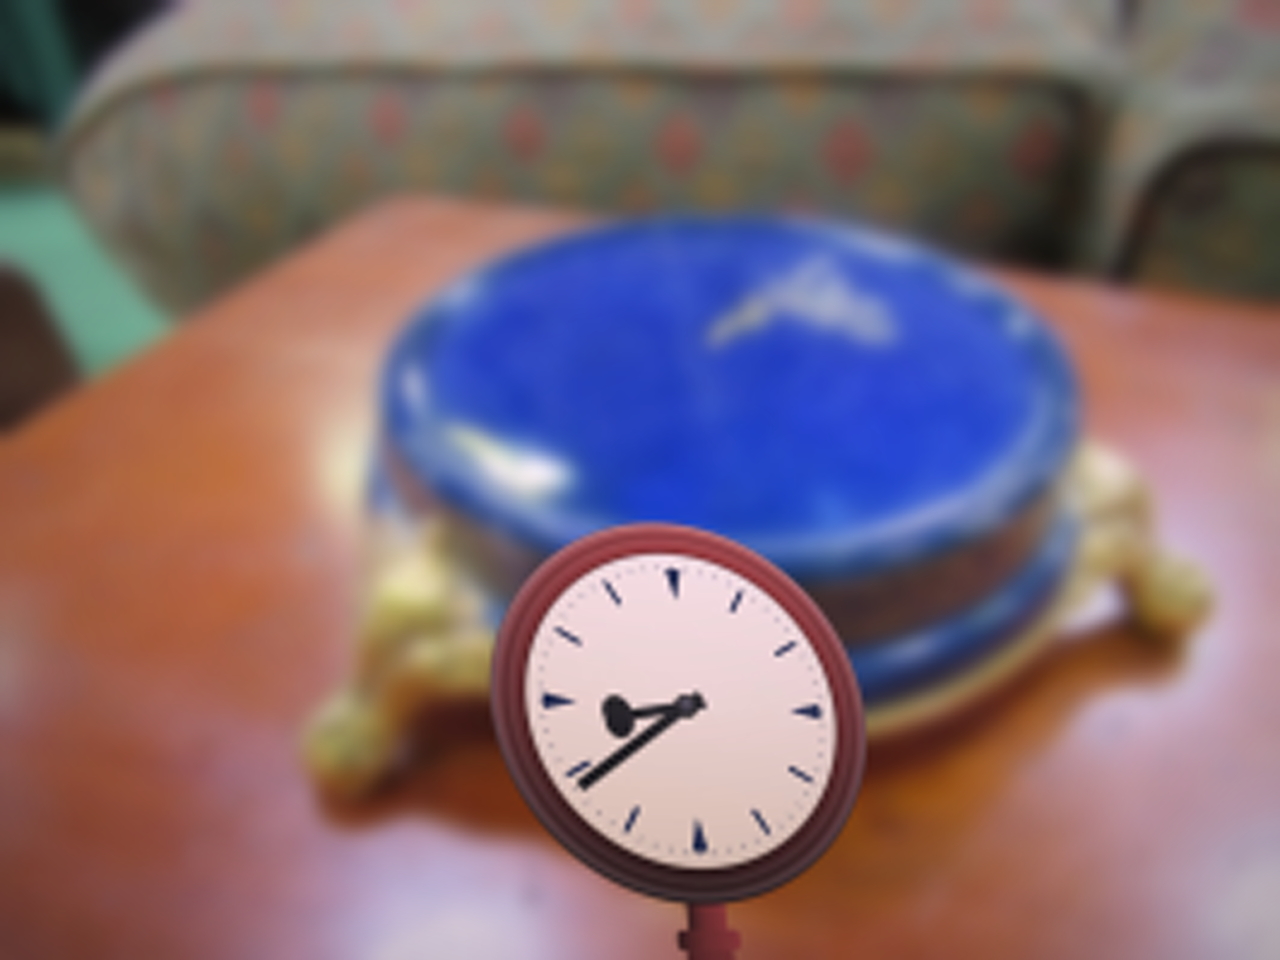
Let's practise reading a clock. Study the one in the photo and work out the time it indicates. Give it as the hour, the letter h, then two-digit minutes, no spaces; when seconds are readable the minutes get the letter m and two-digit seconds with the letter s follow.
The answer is 8h39
